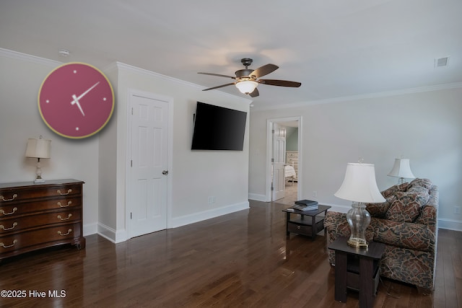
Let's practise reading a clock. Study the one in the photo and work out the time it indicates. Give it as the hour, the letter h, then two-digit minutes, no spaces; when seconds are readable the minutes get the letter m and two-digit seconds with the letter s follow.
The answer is 5h09
